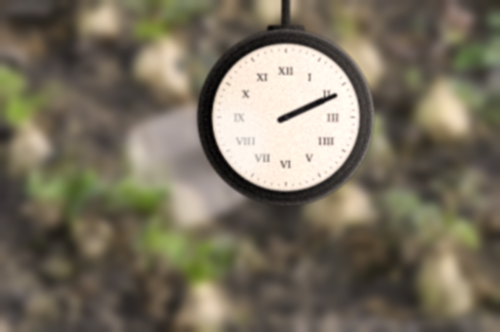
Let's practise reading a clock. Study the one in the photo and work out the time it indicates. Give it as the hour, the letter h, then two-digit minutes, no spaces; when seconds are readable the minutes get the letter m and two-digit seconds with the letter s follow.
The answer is 2h11
